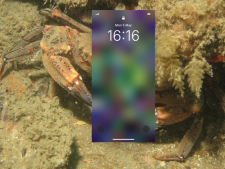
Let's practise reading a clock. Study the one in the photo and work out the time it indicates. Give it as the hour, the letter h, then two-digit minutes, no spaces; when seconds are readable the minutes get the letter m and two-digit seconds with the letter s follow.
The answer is 16h16
